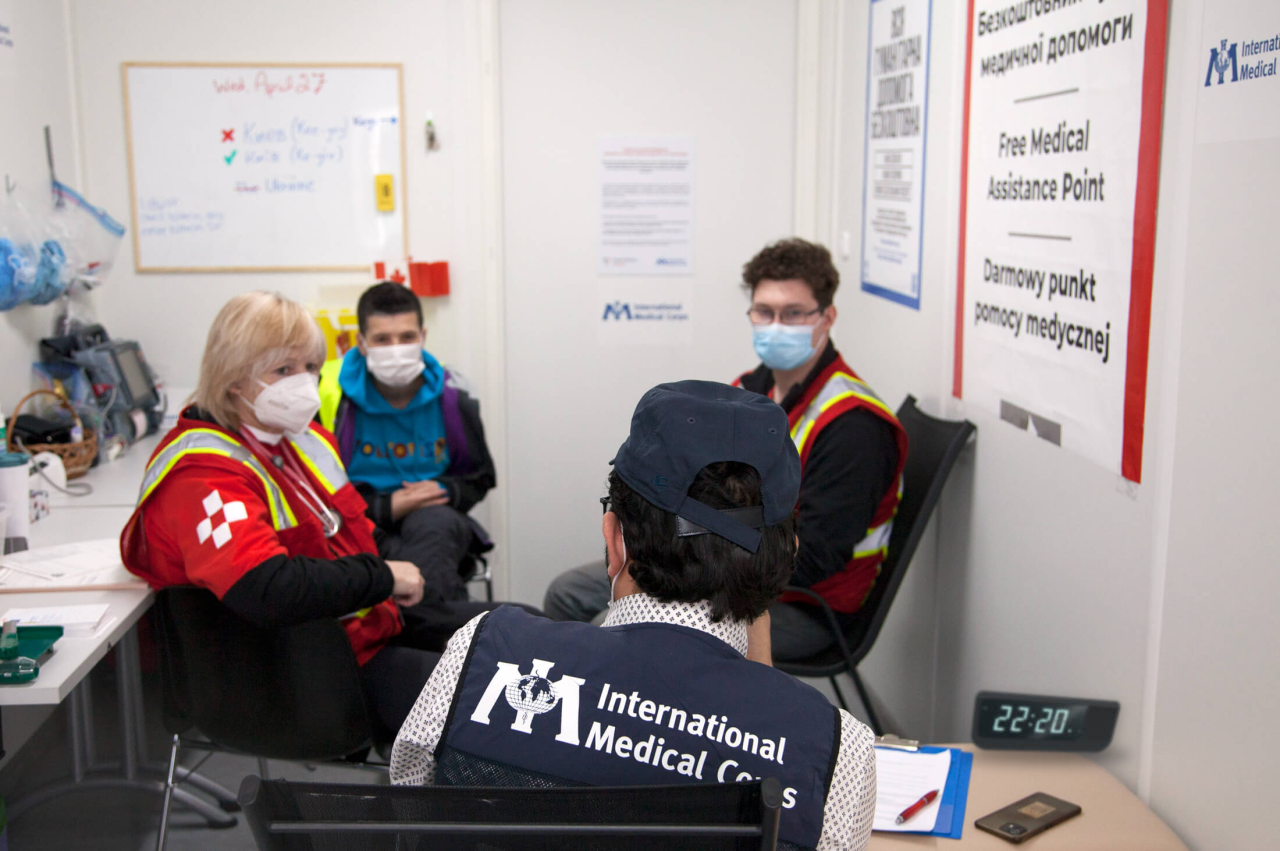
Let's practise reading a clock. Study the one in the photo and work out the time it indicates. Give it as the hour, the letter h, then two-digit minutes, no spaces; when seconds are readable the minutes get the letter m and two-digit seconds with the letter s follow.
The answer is 22h20
